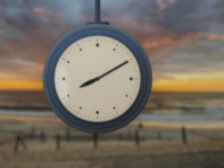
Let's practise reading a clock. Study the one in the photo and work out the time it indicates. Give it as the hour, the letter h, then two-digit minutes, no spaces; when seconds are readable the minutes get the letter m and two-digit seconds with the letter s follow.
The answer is 8h10
